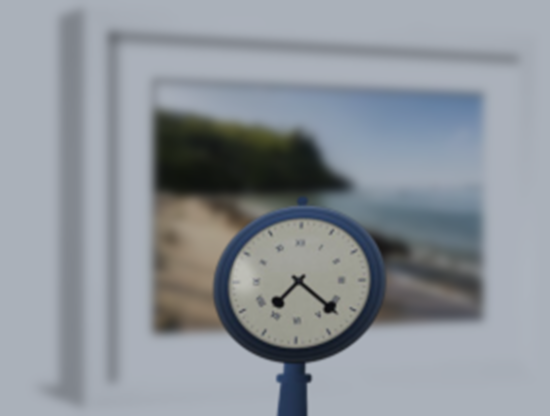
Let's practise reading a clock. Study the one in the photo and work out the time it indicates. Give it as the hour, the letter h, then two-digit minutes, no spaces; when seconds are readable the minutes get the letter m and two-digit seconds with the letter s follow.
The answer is 7h22
